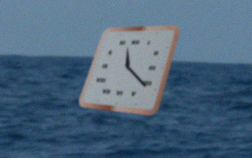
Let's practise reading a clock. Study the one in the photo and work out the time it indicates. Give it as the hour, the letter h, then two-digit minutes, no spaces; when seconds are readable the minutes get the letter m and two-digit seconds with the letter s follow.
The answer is 11h21
